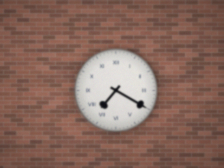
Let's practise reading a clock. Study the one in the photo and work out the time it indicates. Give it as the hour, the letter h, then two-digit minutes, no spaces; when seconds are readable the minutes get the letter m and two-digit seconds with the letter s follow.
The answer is 7h20
